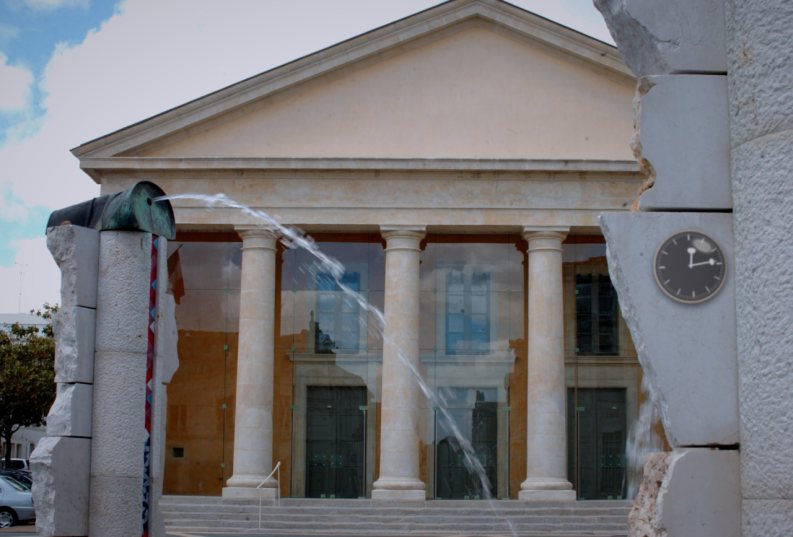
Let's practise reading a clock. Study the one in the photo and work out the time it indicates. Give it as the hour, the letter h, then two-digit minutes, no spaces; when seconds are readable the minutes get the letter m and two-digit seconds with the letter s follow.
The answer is 12h14
